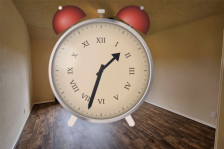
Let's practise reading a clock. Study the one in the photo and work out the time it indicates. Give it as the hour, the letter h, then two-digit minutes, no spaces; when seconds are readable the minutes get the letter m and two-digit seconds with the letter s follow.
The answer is 1h33
